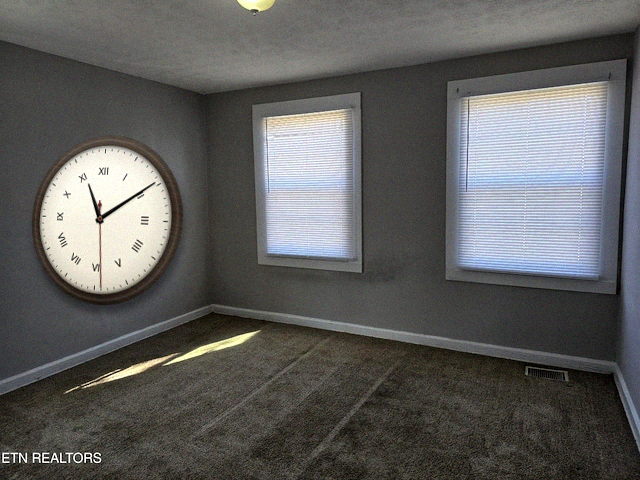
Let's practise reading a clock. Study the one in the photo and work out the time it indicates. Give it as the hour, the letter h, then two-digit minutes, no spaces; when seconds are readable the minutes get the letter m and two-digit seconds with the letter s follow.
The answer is 11h09m29s
